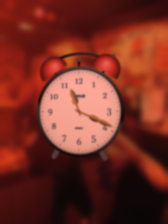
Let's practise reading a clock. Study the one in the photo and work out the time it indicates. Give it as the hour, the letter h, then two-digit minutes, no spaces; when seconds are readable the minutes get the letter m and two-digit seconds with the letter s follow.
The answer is 11h19
